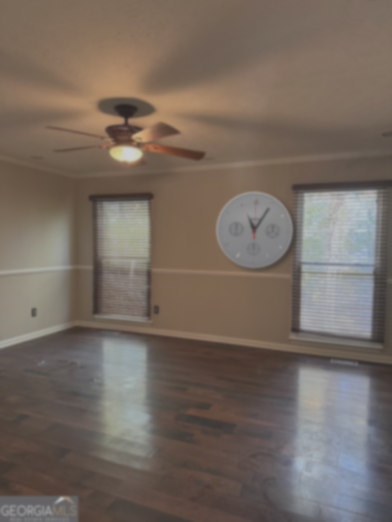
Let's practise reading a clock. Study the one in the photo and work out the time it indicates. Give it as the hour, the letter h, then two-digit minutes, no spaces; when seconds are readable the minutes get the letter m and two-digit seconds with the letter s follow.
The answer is 11h05
